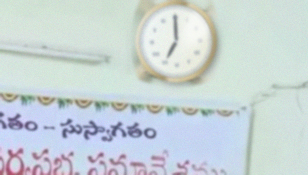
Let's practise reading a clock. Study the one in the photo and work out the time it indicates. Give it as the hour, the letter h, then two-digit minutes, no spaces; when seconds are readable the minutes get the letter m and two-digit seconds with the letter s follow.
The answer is 7h00
